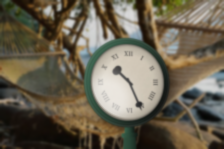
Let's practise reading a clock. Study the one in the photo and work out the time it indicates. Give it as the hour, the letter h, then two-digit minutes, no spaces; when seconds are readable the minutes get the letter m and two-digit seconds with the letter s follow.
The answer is 10h26
